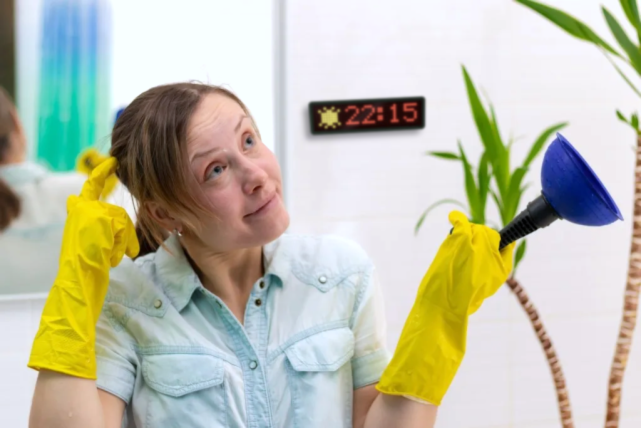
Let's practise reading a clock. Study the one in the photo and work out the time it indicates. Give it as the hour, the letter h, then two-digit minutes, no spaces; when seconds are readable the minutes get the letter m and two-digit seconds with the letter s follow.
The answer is 22h15
